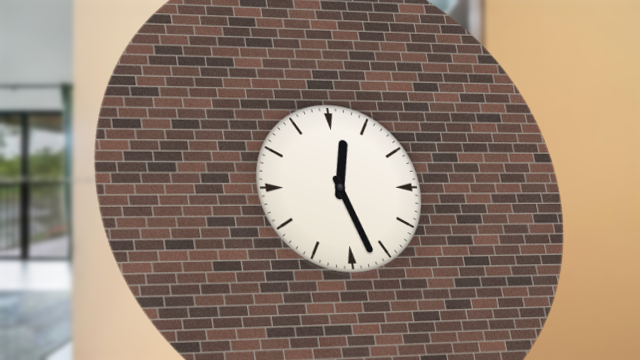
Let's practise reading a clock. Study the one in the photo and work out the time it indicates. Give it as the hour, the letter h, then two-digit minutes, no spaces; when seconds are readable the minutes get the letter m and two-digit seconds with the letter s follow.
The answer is 12h27
